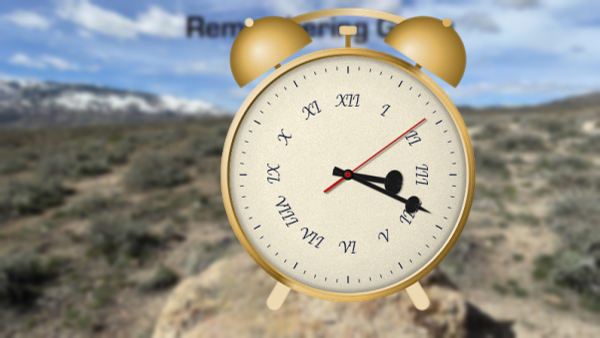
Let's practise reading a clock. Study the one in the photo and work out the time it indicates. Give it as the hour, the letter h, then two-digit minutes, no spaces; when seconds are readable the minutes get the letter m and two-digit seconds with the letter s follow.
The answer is 3h19m09s
